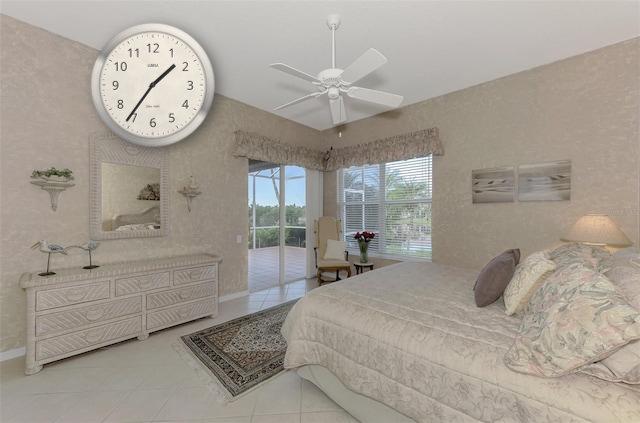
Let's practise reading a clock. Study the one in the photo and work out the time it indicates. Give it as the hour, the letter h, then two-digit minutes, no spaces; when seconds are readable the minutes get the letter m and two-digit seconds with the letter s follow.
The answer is 1h36
